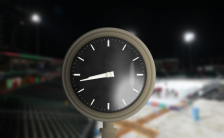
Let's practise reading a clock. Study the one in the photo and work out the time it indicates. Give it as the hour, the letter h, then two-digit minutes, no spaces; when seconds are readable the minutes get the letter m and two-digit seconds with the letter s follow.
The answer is 8h43
